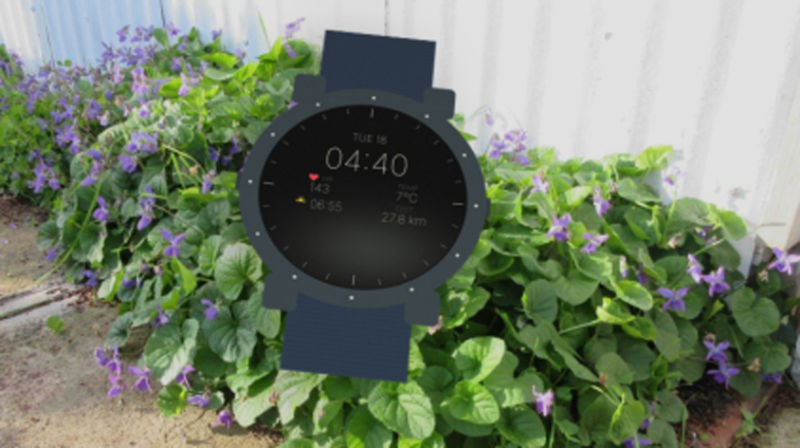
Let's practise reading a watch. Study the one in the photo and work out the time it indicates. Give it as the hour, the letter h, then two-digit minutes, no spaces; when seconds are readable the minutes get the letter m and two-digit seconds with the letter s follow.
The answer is 4h40
